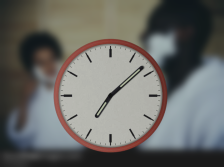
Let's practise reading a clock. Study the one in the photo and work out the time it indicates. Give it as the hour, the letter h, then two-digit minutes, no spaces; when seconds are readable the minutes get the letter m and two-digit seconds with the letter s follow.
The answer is 7h08
